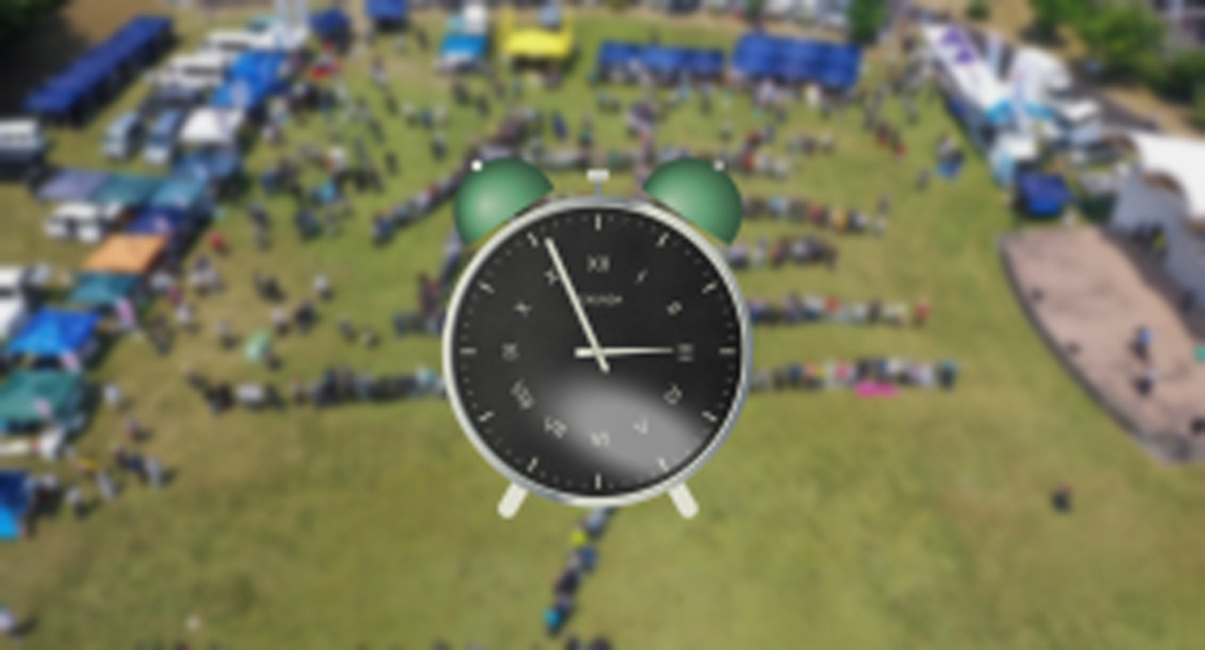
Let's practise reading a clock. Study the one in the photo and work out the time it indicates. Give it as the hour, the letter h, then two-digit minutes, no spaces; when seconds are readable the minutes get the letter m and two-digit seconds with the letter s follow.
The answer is 2h56
